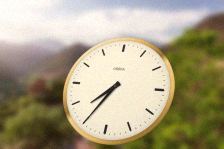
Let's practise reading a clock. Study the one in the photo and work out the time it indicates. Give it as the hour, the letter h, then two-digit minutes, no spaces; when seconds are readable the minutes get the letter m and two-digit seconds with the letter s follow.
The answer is 7h35
